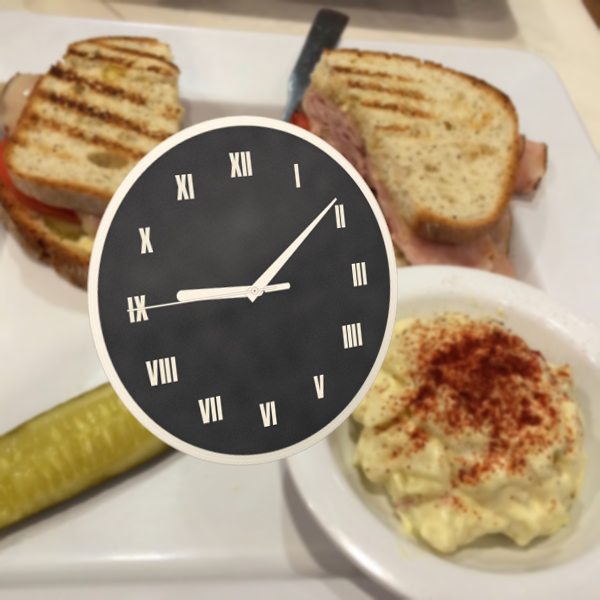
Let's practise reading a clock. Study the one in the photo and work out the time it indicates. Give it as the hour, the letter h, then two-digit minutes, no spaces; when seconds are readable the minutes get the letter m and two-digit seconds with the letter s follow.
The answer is 9h08m45s
